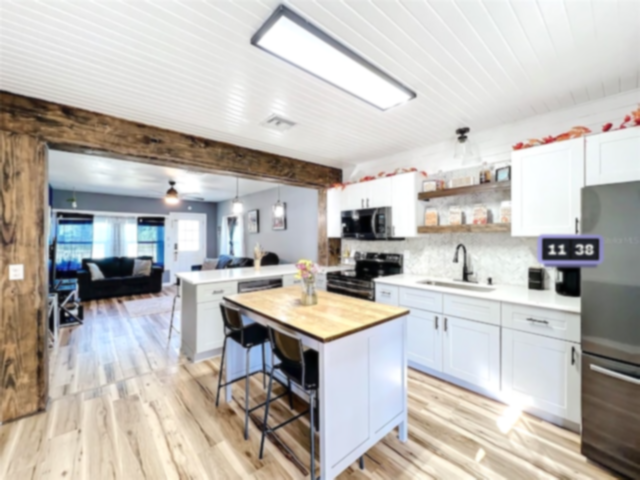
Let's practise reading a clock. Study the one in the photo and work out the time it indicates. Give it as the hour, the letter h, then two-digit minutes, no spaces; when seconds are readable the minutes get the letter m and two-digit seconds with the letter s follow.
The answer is 11h38
